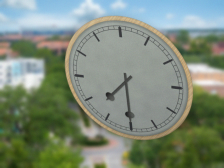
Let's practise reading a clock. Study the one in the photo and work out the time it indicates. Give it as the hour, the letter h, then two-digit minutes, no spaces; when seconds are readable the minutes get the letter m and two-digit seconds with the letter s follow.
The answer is 7h30
